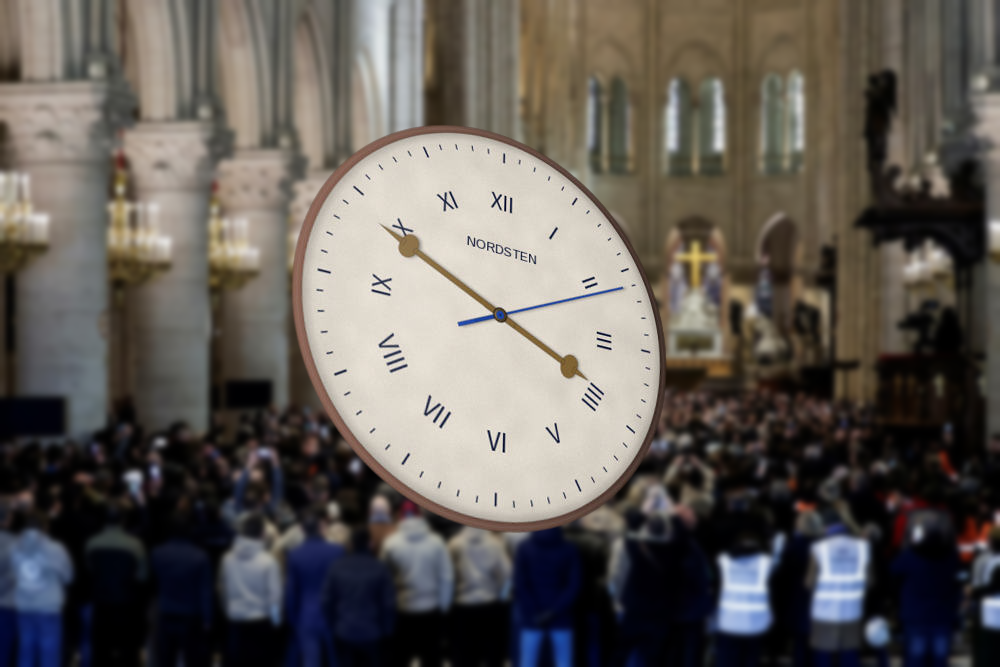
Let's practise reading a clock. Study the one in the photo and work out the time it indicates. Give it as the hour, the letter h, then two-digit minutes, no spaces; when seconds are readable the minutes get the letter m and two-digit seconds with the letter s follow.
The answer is 3h49m11s
